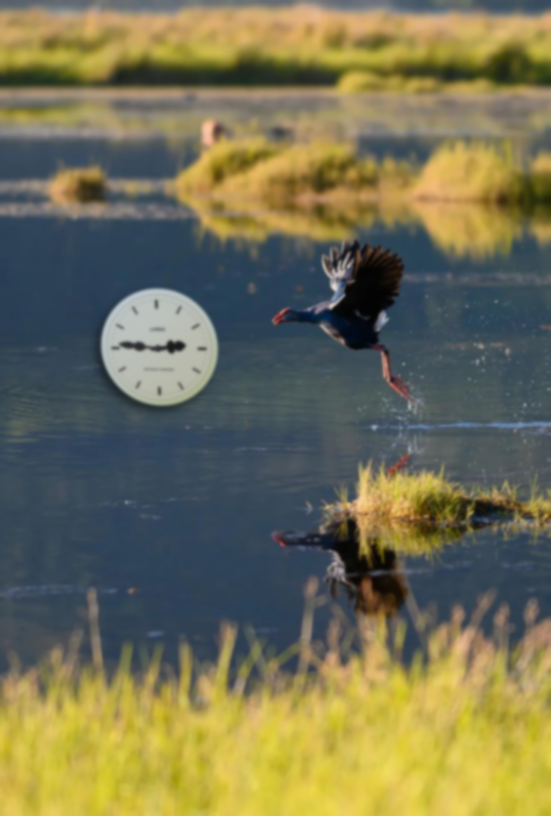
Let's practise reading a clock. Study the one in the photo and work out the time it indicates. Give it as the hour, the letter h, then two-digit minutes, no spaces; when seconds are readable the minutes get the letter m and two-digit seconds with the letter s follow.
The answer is 2h46
